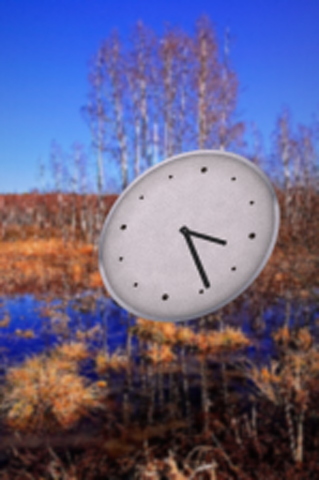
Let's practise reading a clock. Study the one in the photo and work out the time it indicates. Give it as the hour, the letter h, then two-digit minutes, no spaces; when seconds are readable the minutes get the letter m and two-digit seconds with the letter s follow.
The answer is 3h24
